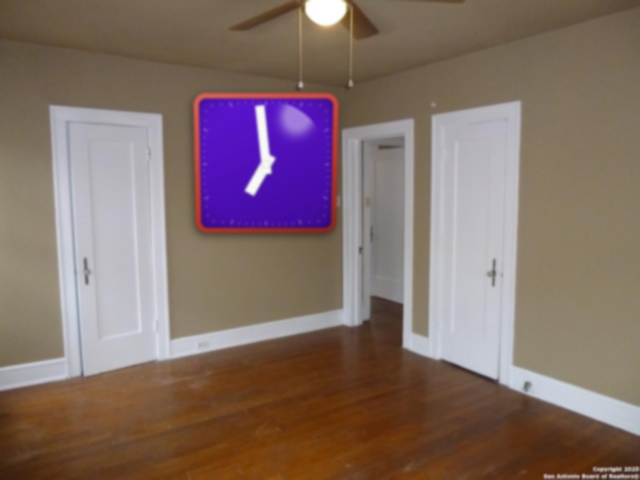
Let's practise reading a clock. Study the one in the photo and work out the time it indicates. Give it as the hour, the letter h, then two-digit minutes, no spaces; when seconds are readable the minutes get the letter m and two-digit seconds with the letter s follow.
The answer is 6h59
